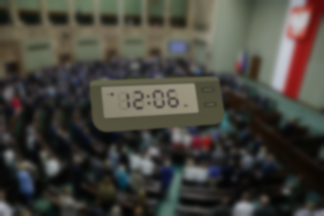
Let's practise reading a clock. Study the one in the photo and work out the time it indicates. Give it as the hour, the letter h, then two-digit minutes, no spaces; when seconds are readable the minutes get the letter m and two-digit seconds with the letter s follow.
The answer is 12h06
